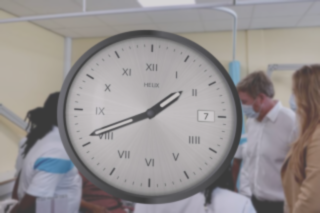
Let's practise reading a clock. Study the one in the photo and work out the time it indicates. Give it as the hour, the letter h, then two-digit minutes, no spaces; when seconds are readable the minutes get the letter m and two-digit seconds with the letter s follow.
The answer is 1h41
